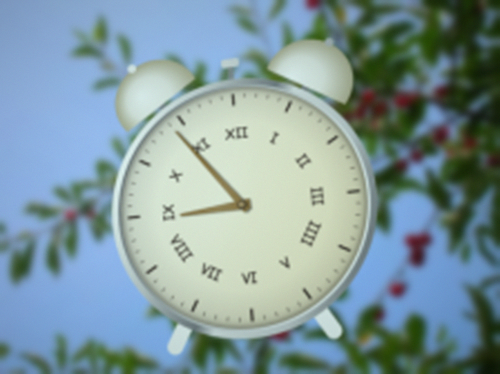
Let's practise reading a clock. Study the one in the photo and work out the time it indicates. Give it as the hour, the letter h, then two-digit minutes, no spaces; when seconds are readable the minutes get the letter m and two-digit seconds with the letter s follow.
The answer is 8h54
